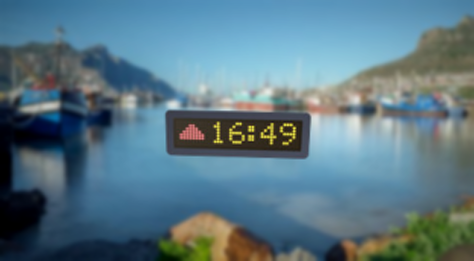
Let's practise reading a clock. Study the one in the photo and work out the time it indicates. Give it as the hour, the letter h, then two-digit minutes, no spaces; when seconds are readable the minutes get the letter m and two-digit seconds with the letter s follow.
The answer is 16h49
